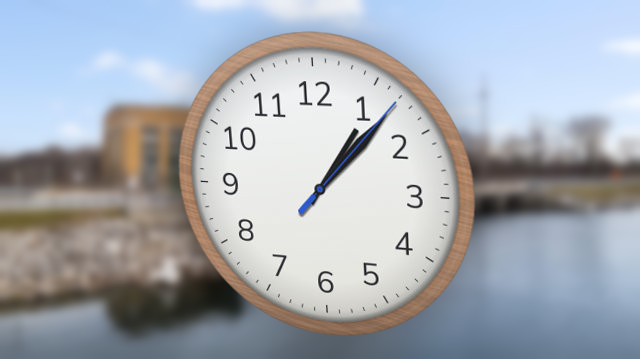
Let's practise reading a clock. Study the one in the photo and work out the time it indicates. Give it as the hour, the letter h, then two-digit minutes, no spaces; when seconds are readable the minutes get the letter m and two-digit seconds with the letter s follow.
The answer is 1h07m07s
